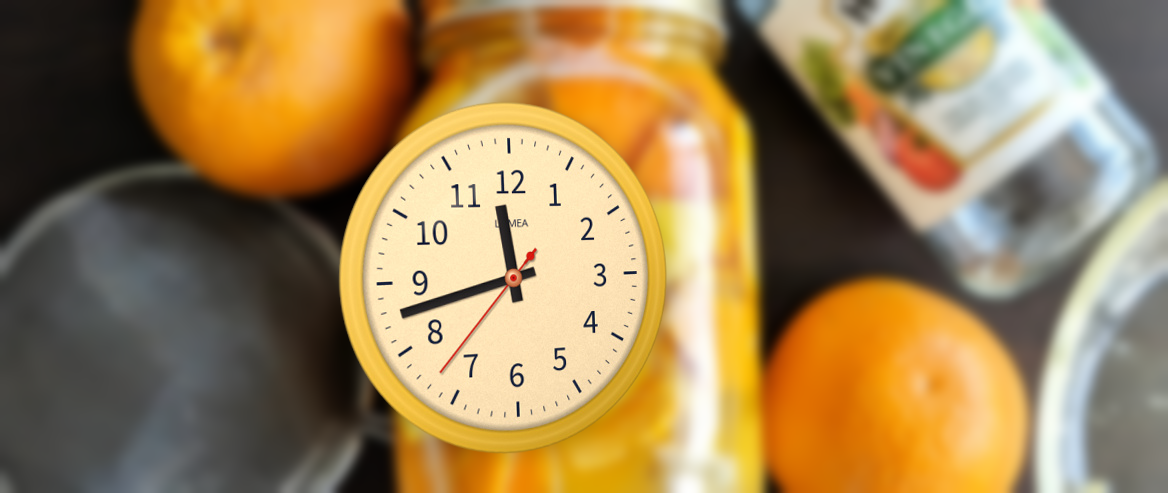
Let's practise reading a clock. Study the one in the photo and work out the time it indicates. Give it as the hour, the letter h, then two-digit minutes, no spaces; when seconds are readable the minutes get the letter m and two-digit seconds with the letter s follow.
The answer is 11h42m37s
